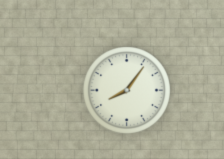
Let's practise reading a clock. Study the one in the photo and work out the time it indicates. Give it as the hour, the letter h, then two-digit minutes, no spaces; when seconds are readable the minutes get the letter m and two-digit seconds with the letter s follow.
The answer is 8h06
